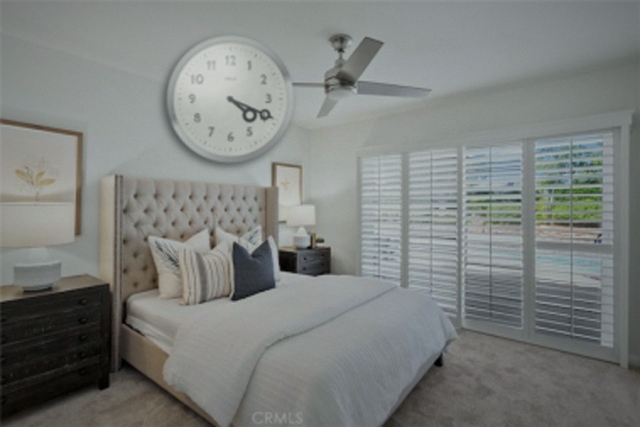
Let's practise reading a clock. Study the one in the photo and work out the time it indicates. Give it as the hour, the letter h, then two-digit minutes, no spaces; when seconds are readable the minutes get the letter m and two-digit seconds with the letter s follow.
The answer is 4h19
